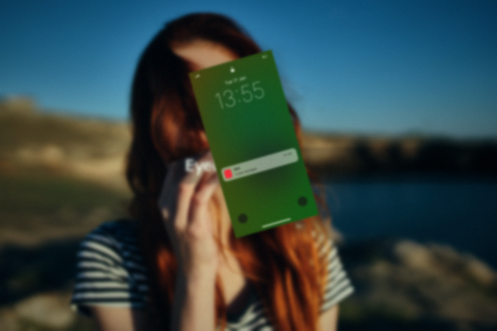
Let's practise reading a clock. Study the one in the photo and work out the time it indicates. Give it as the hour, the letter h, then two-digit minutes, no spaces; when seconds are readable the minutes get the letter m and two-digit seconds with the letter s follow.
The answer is 13h55
